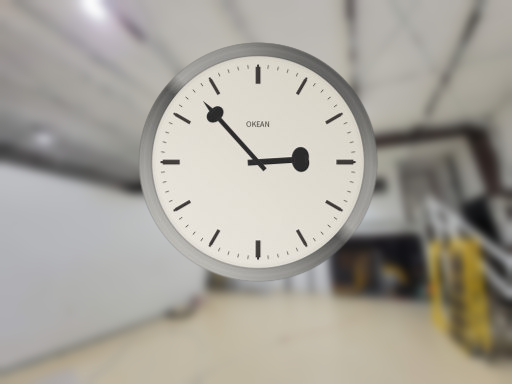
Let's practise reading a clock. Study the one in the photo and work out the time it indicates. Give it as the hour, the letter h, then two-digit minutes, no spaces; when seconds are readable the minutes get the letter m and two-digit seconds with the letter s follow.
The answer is 2h53
